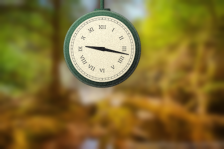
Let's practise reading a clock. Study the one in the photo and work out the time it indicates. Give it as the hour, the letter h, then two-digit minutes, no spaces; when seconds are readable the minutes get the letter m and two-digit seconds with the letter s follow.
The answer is 9h17
